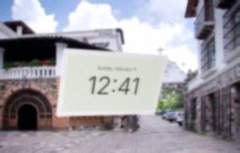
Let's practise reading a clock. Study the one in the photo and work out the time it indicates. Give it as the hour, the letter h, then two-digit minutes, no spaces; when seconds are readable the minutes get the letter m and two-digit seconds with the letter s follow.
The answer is 12h41
